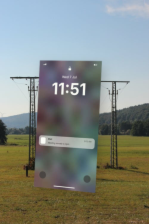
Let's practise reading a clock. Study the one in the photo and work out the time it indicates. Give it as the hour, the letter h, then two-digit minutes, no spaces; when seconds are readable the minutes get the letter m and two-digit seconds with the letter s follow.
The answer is 11h51
